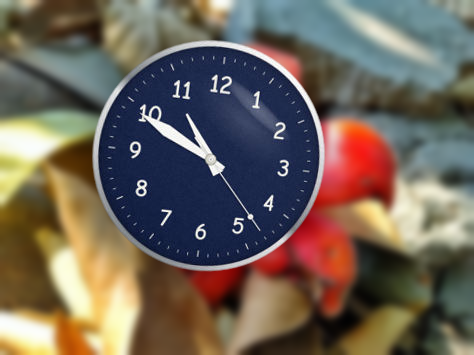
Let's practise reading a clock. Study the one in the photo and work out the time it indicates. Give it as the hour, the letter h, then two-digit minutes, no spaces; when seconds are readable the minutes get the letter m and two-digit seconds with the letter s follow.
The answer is 10h49m23s
